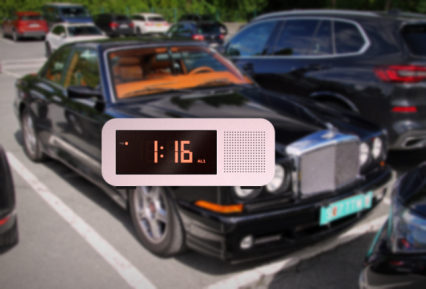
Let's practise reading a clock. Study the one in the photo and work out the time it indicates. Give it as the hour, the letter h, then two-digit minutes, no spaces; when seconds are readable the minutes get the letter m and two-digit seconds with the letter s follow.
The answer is 1h16
